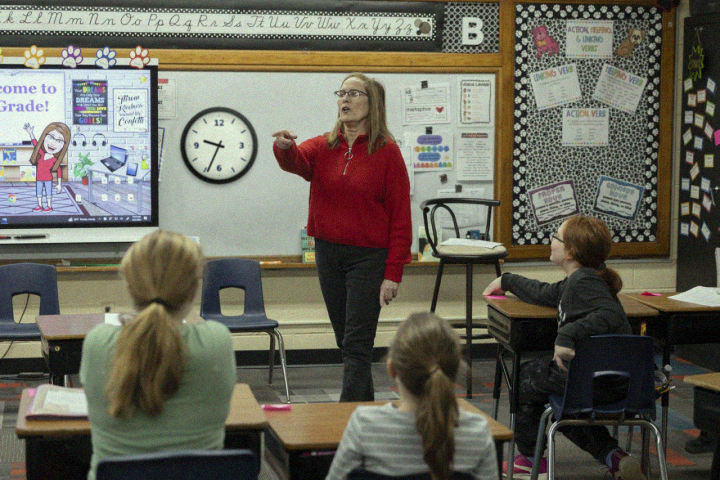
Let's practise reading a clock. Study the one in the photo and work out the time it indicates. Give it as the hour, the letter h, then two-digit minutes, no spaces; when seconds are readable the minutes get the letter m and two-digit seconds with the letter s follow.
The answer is 9h34
